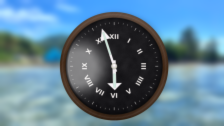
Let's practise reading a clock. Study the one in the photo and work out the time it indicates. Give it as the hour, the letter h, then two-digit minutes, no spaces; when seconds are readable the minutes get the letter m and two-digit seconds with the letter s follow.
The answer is 5h57
